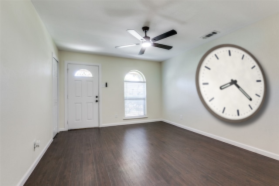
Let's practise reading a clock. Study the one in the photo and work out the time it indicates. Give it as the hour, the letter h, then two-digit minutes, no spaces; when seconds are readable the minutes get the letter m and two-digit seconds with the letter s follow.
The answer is 8h23
